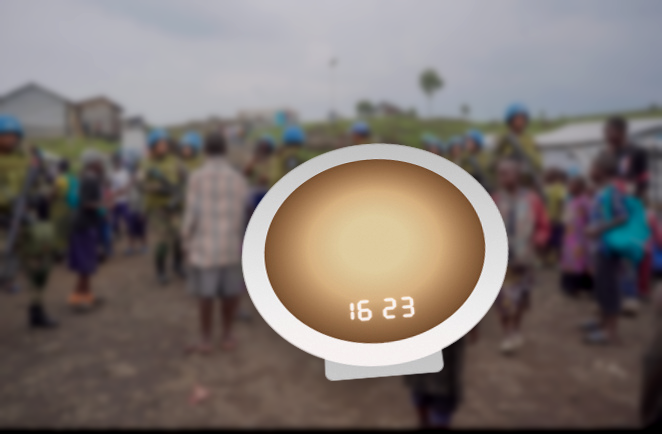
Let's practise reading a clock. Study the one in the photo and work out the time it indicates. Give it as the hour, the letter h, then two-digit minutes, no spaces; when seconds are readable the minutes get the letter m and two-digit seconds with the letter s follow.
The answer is 16h23
